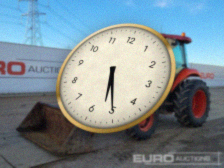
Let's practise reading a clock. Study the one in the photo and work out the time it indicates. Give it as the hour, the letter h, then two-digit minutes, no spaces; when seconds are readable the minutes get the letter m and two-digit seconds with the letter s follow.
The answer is 5h25
